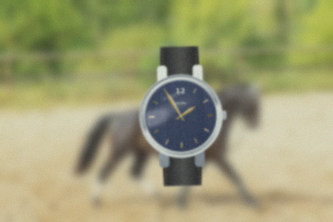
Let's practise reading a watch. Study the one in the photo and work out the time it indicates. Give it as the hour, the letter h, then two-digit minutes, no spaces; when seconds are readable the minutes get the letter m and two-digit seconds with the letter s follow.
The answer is 1h55
